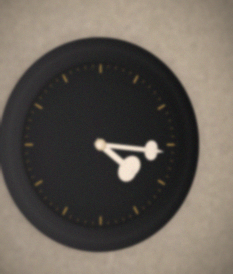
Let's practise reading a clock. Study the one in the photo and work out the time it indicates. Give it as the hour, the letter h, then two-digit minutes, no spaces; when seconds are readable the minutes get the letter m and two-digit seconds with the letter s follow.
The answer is 4h16
